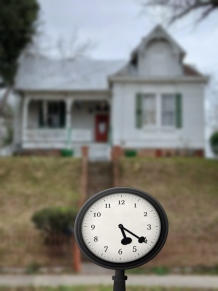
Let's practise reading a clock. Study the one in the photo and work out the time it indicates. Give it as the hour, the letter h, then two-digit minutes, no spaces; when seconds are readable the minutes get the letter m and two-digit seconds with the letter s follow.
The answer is 5h21
